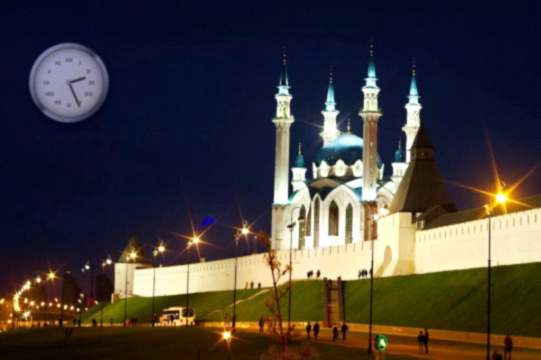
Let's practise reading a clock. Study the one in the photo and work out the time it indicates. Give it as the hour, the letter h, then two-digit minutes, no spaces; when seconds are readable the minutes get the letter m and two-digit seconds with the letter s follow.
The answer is 2h26
